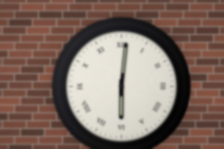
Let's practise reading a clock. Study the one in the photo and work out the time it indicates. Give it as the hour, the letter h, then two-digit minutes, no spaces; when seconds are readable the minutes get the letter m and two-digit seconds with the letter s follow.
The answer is 6h01
